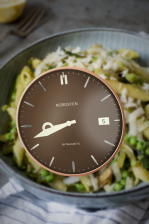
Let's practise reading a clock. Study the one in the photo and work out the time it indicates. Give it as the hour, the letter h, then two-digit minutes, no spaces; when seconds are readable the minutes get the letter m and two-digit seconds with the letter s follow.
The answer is 8h42
